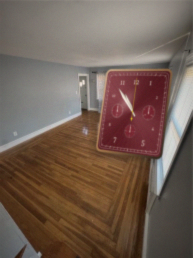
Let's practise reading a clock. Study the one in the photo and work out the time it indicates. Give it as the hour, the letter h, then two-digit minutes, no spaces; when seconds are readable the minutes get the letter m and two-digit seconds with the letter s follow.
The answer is 10h53
